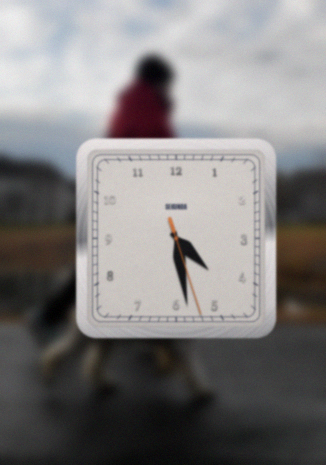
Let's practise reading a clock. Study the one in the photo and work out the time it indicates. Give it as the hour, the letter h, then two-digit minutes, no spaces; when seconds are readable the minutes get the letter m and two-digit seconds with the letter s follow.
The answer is 4h28m27s
